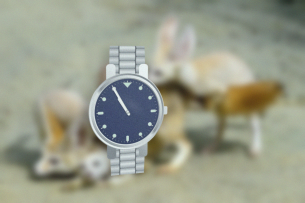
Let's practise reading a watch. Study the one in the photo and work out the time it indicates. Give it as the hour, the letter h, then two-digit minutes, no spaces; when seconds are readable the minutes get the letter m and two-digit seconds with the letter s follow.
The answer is 10h55
